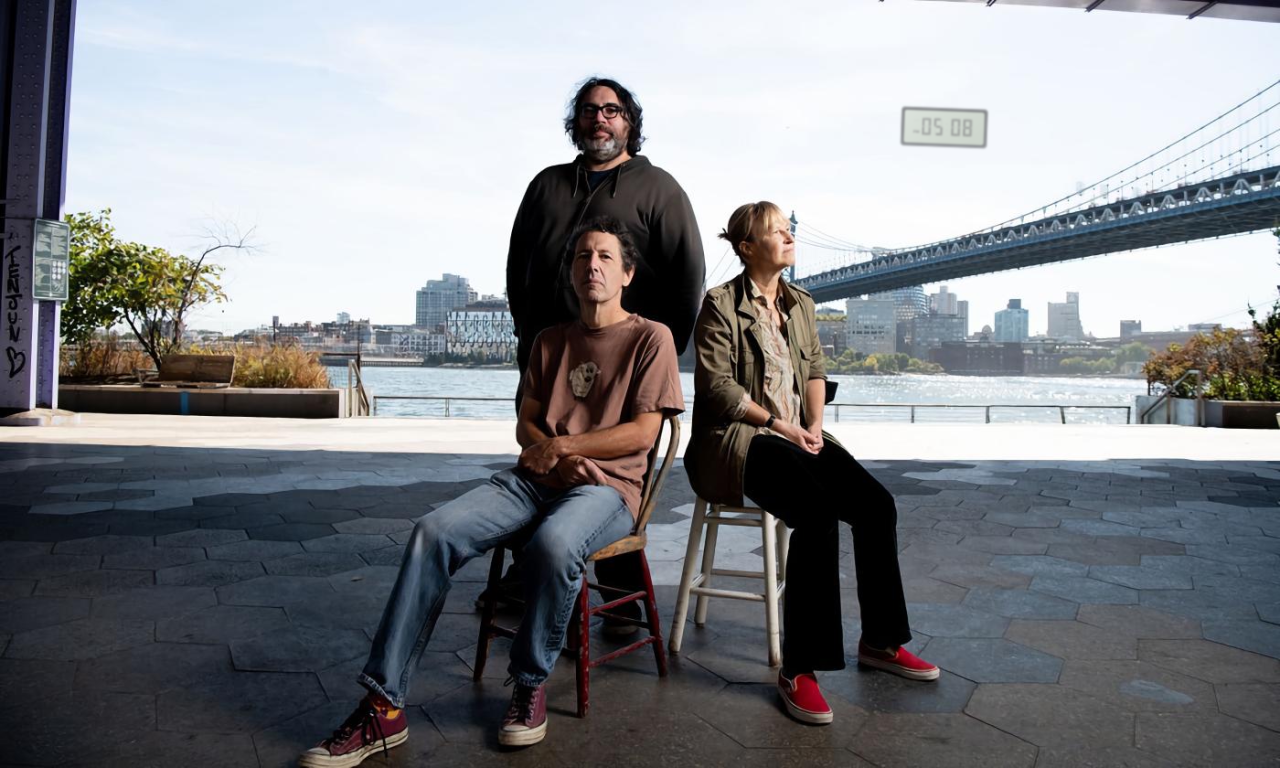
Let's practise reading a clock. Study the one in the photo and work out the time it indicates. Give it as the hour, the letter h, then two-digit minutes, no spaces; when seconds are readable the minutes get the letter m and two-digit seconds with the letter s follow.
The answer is 5h08
